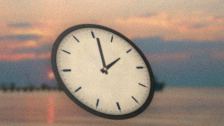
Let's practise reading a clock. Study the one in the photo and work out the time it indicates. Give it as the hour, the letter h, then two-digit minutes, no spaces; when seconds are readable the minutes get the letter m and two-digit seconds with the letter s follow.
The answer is 2h01
